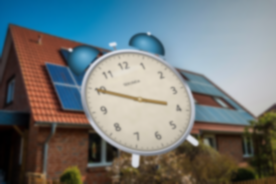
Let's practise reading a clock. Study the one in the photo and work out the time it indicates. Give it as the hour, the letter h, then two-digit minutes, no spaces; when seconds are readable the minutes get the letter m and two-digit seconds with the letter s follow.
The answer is 3h50
